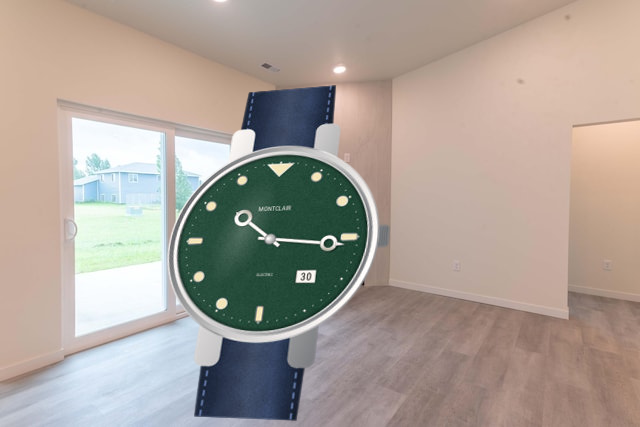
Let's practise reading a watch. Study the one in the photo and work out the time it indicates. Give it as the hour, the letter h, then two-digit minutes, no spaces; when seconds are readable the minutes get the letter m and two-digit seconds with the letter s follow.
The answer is 10h16
